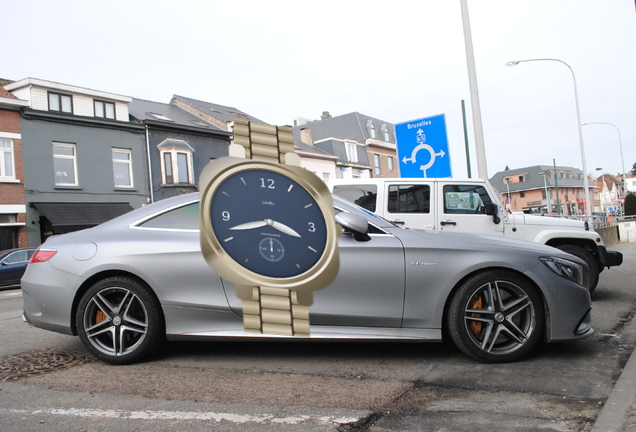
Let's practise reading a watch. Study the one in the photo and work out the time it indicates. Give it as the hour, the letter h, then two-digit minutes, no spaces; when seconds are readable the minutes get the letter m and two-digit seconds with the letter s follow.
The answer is 3h42
